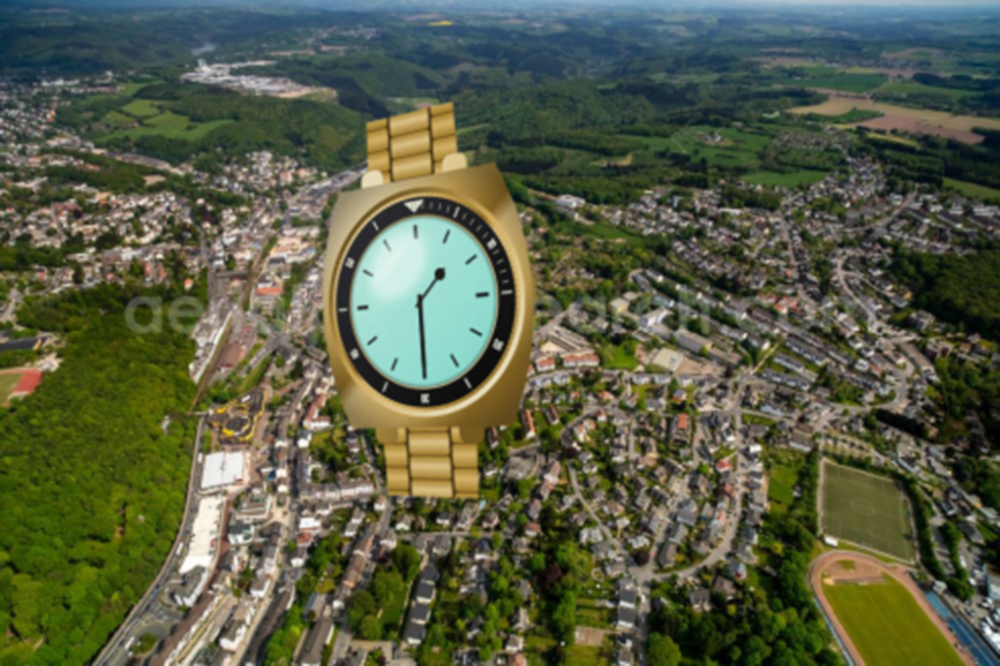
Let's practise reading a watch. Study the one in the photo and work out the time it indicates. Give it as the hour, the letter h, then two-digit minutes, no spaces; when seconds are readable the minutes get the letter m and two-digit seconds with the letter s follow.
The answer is 1h30
